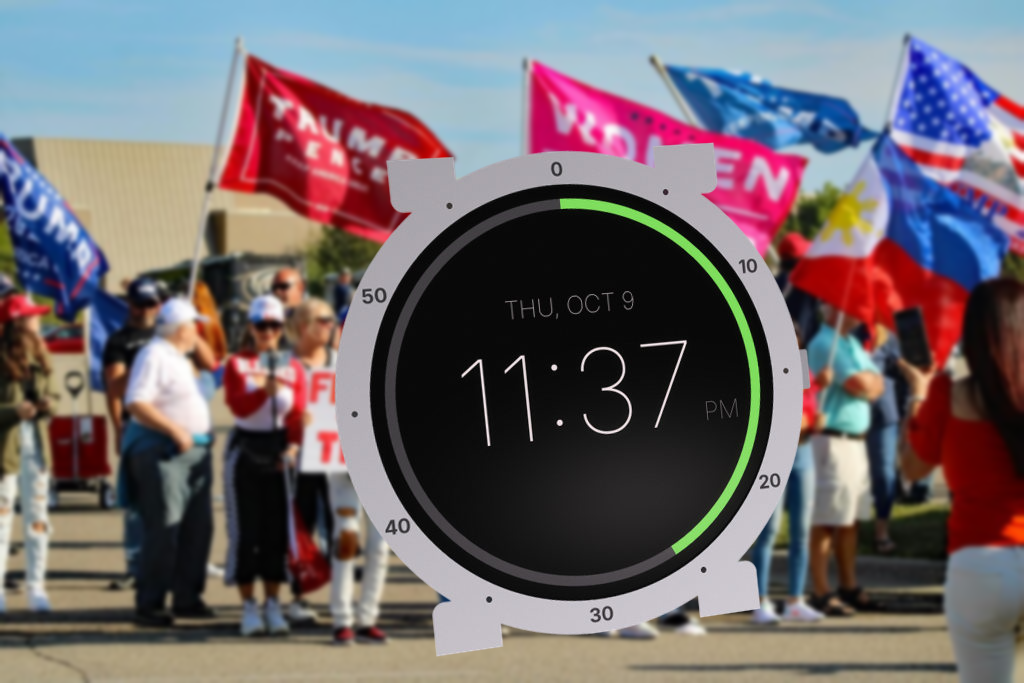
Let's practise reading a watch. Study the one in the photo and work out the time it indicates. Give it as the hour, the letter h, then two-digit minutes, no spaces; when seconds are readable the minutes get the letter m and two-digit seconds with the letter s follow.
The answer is 11h37
